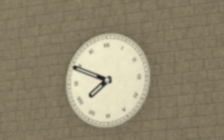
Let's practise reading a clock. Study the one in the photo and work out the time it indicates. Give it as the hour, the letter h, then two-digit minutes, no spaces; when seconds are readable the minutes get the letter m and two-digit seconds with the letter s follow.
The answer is 7h49
